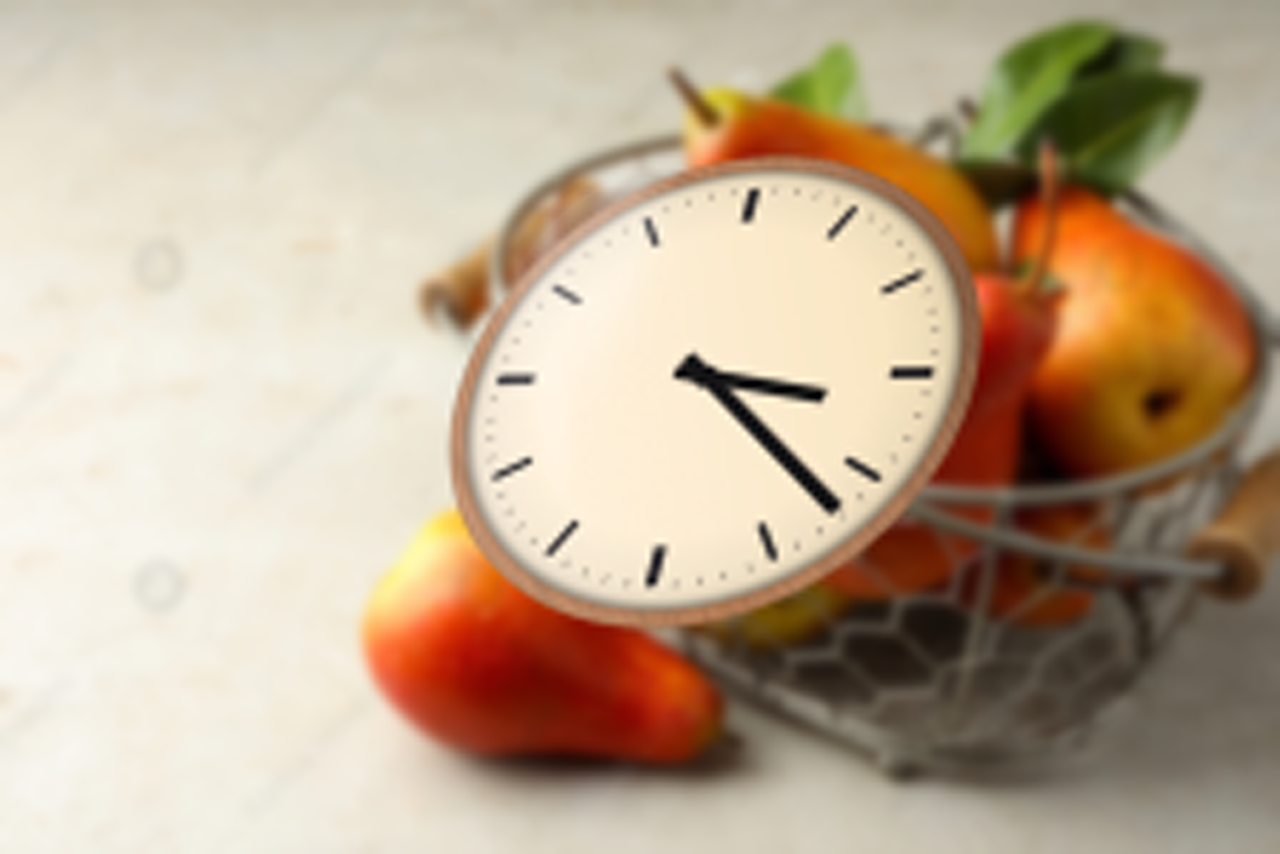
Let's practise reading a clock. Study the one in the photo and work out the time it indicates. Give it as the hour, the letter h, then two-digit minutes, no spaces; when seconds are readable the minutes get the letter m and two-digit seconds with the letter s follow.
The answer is 3h22
